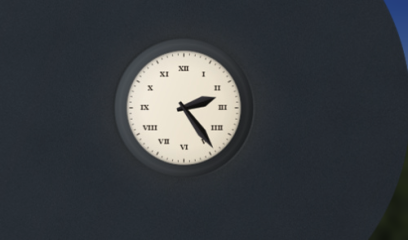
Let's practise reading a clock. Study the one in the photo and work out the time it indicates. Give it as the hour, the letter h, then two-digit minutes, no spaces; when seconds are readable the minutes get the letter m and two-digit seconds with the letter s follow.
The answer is 2h24
